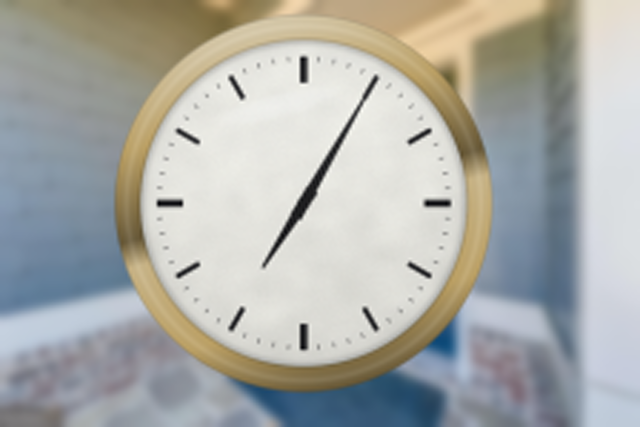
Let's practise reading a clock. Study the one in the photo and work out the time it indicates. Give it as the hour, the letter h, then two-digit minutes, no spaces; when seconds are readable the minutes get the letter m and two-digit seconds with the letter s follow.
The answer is 7h05
